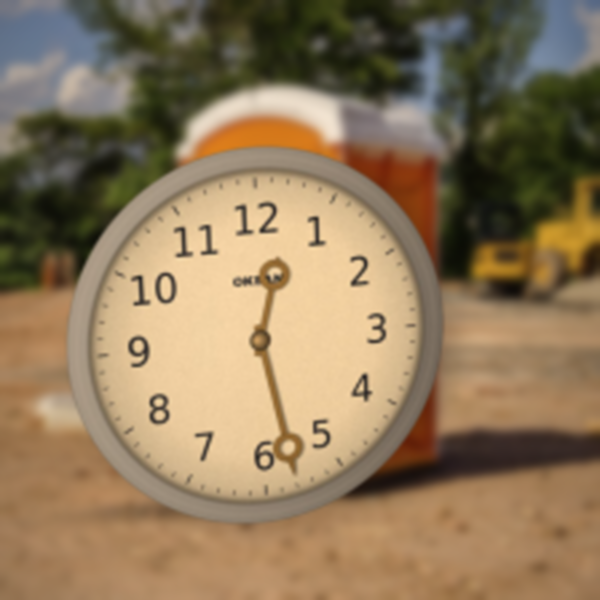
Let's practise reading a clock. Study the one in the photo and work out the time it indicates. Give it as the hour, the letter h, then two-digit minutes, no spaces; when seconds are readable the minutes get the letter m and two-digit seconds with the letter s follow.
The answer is 12h28
